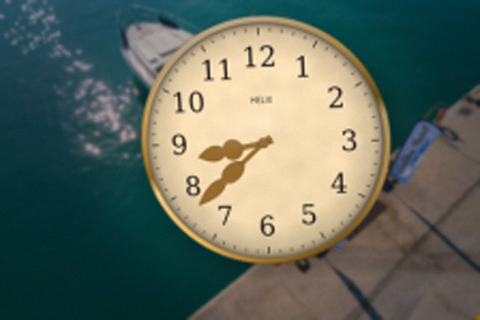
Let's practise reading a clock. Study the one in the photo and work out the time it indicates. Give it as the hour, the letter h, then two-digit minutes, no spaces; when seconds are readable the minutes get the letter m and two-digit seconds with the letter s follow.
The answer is 8h38
